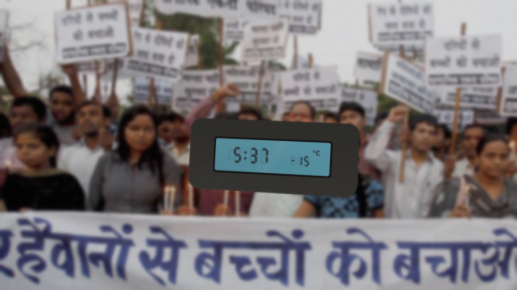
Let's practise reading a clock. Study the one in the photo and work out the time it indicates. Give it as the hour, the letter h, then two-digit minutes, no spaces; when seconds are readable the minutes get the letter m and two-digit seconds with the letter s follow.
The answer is 5h37
